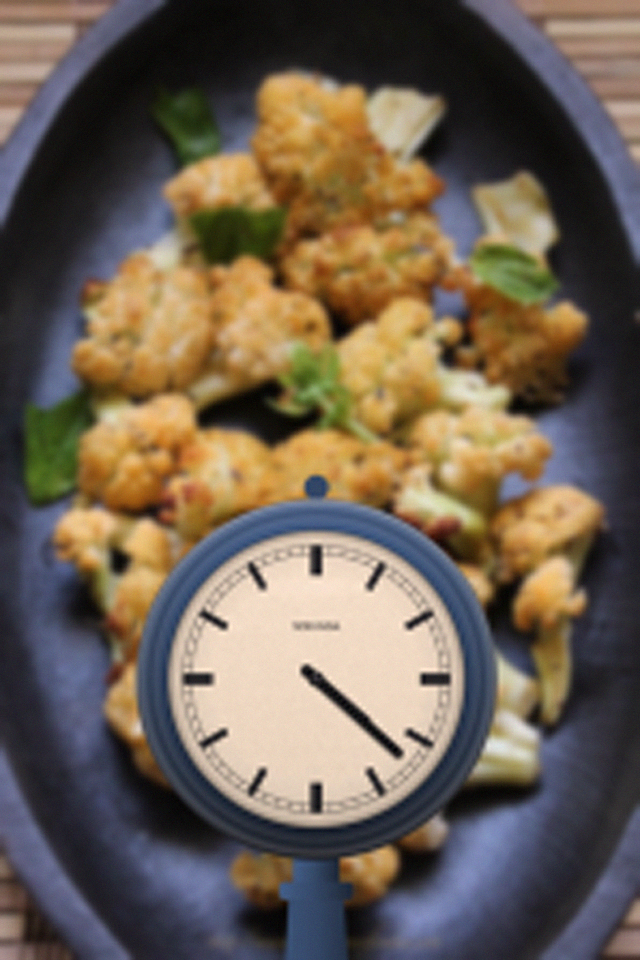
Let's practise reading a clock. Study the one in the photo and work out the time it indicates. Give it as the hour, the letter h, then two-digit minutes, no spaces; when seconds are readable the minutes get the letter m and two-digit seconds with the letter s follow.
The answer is 4h22
